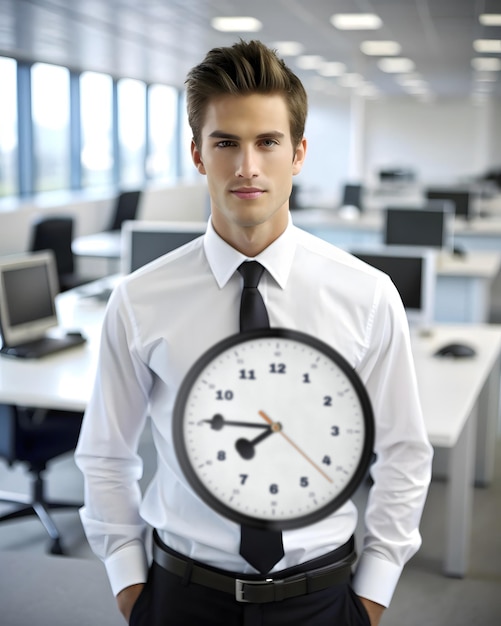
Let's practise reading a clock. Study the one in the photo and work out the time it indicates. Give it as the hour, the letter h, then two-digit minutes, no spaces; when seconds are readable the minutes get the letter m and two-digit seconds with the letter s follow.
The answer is 7h45m22s
